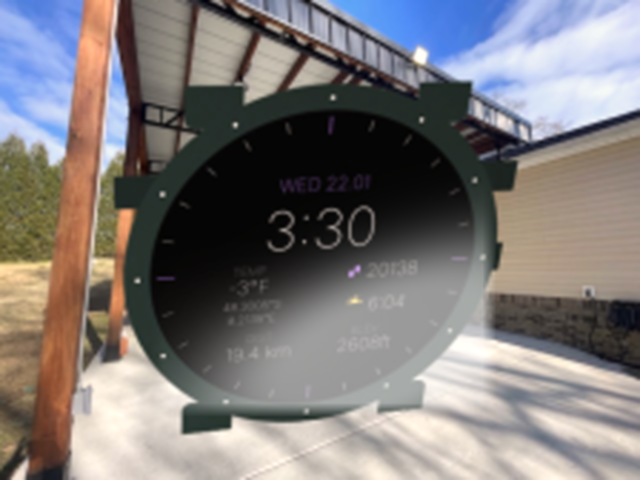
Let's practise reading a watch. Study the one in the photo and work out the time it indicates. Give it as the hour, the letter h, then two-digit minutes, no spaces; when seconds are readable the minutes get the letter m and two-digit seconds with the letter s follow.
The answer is 3h30
